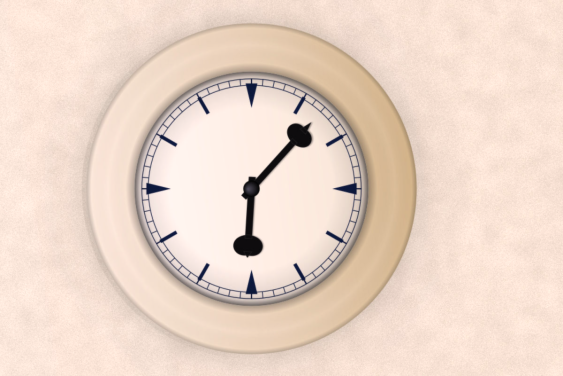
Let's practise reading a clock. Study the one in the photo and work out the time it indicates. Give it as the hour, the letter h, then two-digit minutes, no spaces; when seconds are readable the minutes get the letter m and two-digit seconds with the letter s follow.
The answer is 6h07
